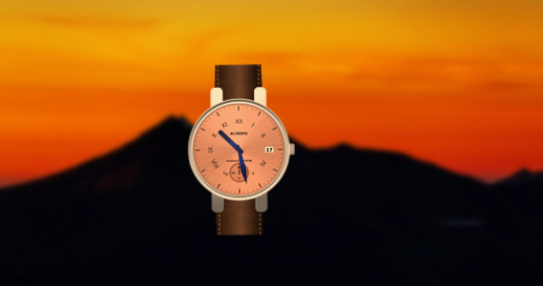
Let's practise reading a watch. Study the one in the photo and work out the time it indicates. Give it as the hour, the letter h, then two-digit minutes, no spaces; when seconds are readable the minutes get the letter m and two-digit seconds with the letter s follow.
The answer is 10h28
